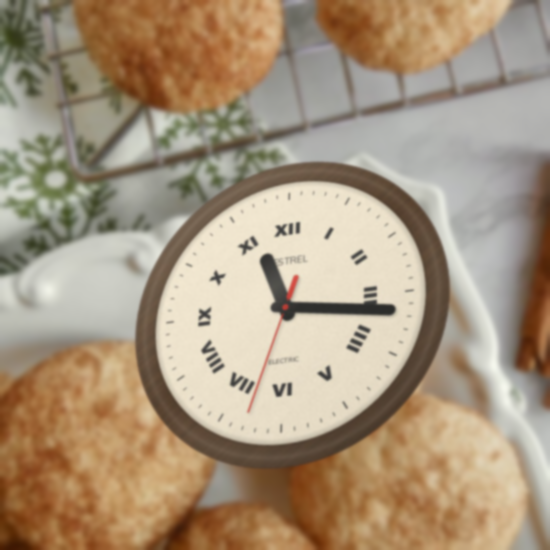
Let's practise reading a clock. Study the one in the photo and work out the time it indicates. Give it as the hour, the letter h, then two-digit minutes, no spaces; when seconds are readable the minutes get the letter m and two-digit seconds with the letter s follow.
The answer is 11h16m33s
